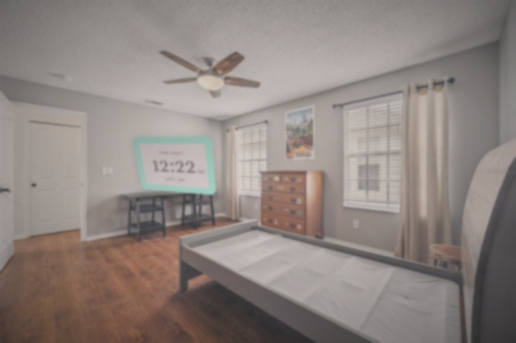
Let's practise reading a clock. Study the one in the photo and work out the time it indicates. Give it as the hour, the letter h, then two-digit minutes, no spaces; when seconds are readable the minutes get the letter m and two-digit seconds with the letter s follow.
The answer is 12h22
